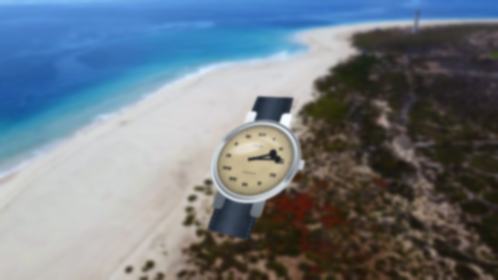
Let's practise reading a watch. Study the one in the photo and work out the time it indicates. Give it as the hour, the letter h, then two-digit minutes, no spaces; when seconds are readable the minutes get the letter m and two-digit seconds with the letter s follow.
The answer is 2h14
